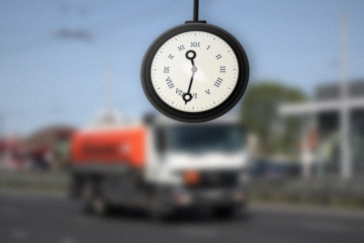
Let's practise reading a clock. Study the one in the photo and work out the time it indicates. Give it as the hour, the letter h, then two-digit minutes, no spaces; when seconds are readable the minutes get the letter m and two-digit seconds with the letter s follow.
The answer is 11h32
